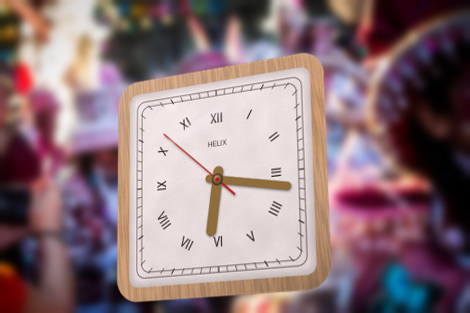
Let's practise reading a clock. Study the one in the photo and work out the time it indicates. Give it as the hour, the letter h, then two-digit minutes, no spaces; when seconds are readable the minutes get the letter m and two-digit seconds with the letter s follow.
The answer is 6h16m52s
